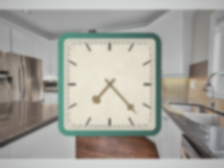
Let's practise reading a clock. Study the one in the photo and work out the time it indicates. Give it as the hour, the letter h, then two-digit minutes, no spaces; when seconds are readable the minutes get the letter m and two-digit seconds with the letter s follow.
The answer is 7h23
